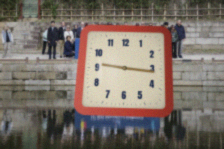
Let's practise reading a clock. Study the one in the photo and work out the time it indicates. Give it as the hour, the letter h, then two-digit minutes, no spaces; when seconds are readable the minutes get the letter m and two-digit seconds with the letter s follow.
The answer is 9h16
